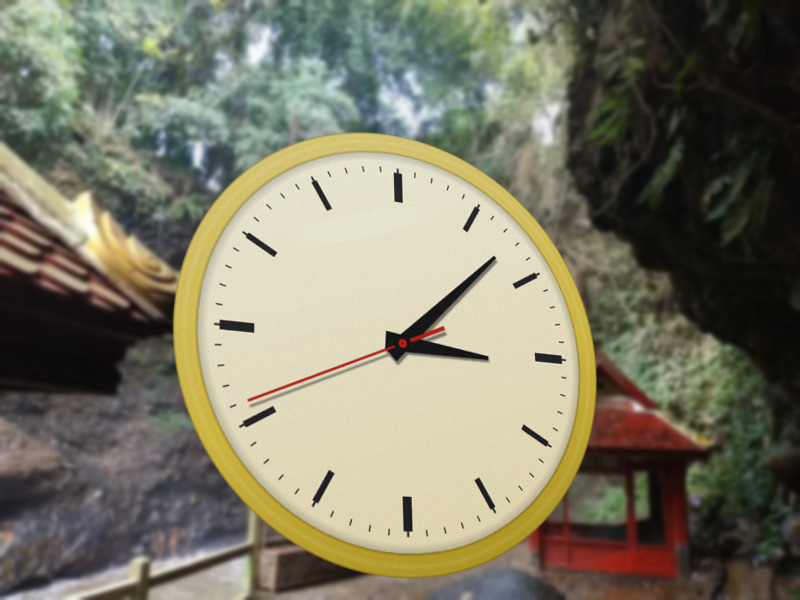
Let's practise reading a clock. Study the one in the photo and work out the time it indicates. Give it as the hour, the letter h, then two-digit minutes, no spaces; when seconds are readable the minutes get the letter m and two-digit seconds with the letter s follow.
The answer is 3h07m41s
